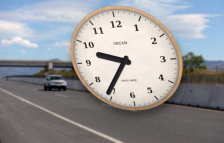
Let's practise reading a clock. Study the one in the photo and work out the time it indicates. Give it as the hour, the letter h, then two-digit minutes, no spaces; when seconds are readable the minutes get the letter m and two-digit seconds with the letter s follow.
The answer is 9h36
